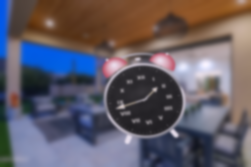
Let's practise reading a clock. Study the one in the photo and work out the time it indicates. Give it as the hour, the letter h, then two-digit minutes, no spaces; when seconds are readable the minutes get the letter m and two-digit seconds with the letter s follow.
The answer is 1h43
